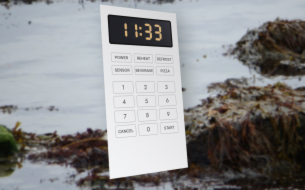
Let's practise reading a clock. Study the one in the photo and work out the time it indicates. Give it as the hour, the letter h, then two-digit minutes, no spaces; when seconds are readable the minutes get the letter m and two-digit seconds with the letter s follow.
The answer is 11h33
